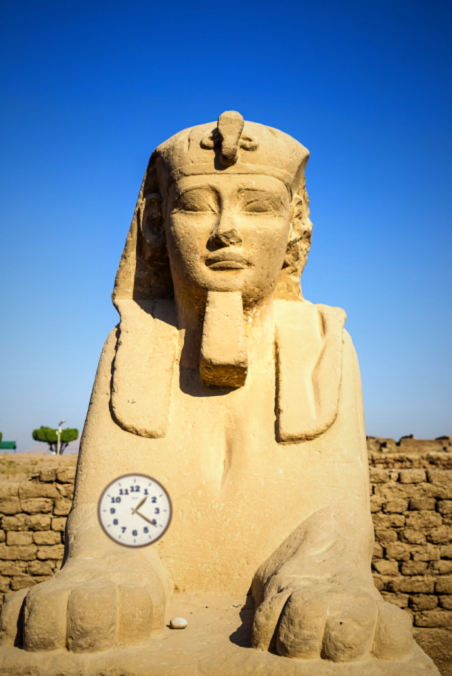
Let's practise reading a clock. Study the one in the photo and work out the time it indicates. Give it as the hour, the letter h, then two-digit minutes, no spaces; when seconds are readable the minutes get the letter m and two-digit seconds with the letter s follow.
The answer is 1h21
